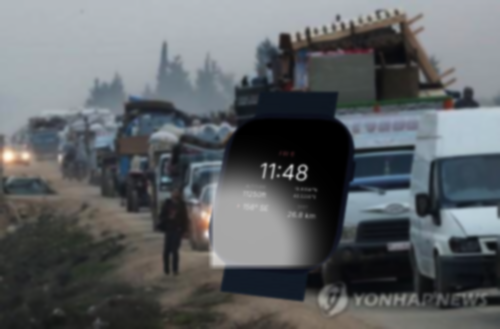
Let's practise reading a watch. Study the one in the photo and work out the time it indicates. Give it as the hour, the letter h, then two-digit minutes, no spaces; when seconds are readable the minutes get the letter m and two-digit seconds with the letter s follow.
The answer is 11h48
